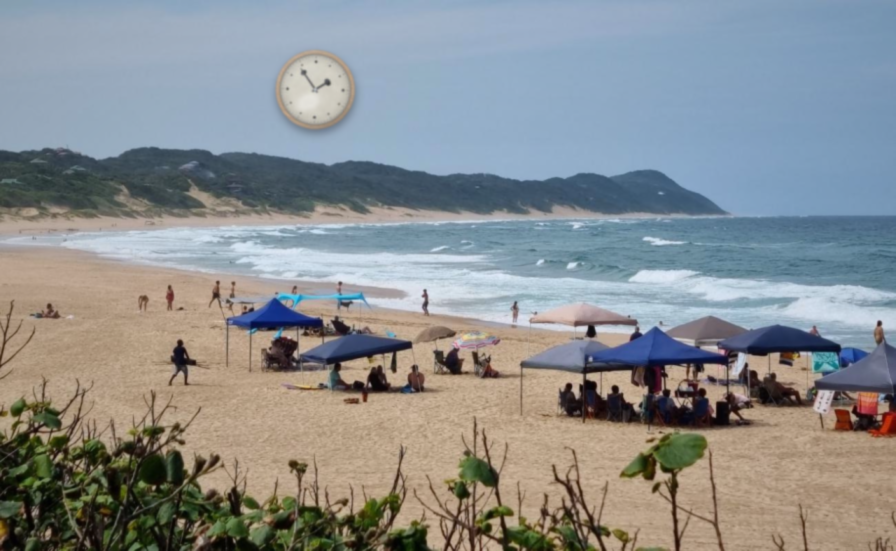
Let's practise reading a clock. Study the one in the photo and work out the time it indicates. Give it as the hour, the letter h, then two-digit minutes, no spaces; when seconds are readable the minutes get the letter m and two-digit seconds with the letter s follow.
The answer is 1h54
